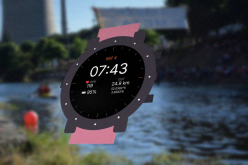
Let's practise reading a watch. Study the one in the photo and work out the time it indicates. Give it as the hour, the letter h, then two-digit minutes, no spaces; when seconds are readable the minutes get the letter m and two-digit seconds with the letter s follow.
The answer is 7h43
